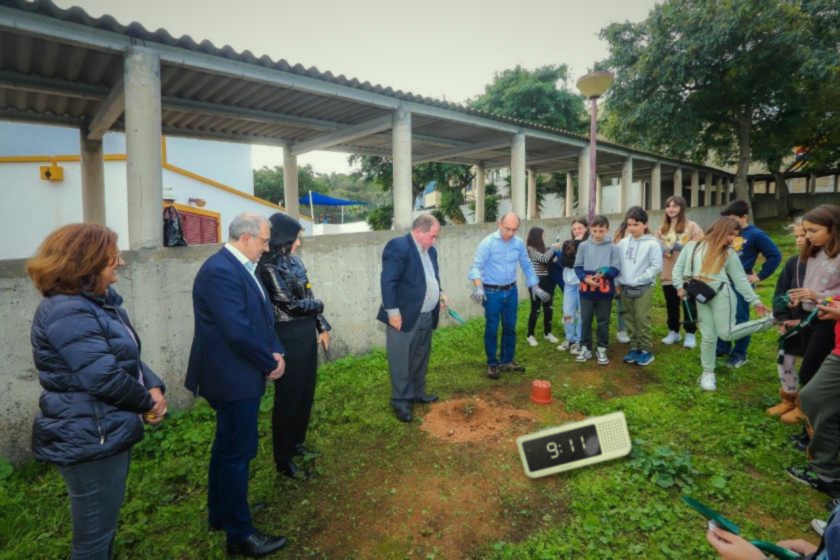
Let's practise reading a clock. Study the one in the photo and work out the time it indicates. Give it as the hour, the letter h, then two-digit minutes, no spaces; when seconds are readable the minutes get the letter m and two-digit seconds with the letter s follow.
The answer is 9h11
